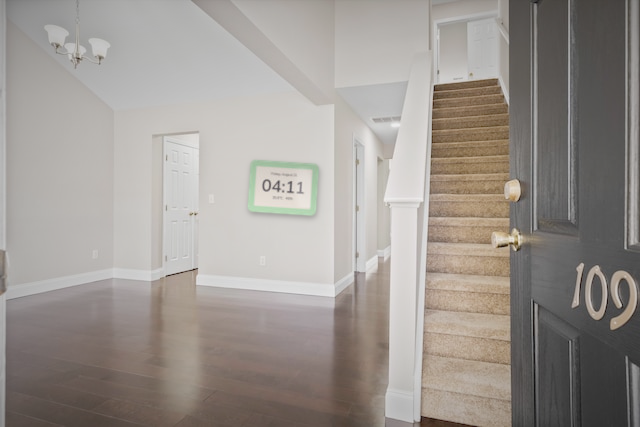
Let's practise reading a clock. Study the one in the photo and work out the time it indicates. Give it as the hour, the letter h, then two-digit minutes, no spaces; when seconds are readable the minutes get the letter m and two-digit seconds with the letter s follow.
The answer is 4h11
